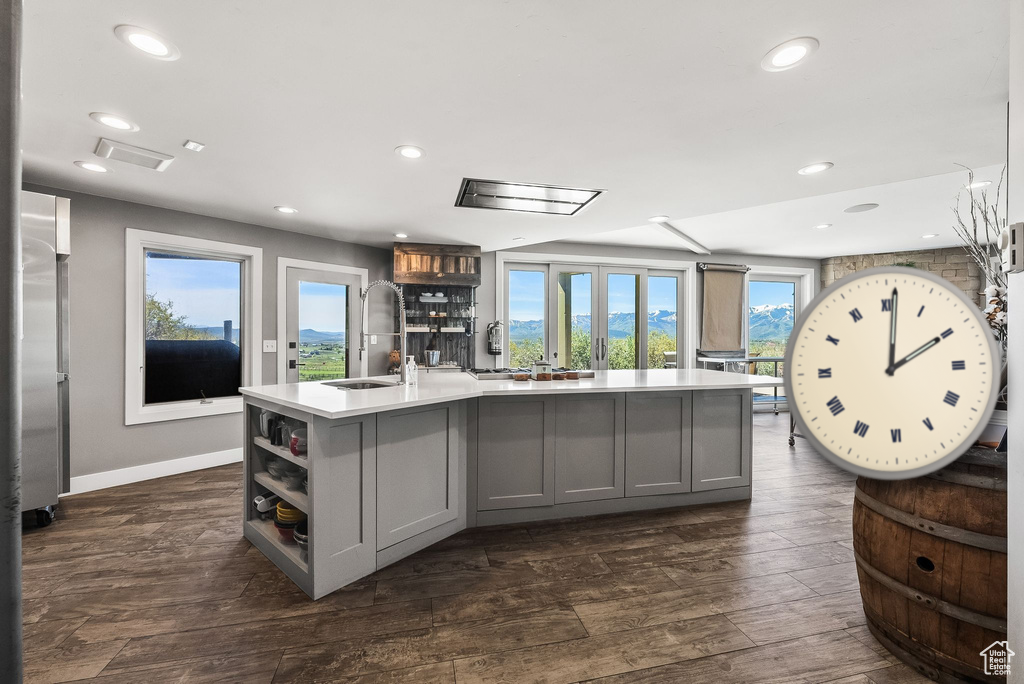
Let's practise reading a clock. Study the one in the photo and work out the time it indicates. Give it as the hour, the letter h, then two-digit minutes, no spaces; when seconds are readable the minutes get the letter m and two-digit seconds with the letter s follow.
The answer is 2h01
